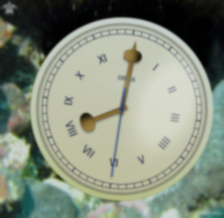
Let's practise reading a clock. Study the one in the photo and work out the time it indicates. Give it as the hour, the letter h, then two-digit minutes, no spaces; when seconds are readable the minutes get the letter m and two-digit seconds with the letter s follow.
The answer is 8h00m30s
